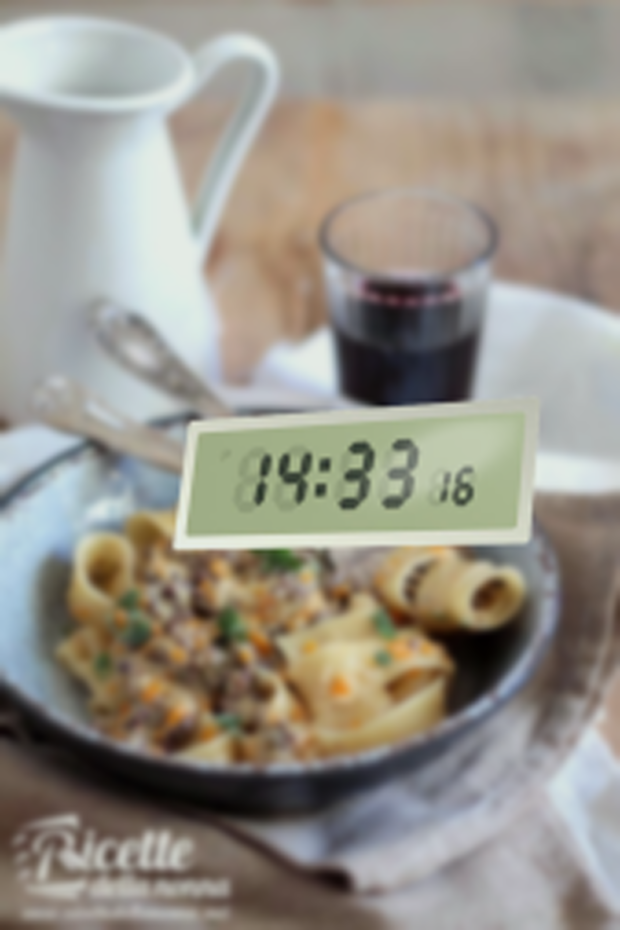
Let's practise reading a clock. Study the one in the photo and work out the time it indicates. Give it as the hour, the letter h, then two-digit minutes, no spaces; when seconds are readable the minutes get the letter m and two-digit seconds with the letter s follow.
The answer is 14h33m16s
